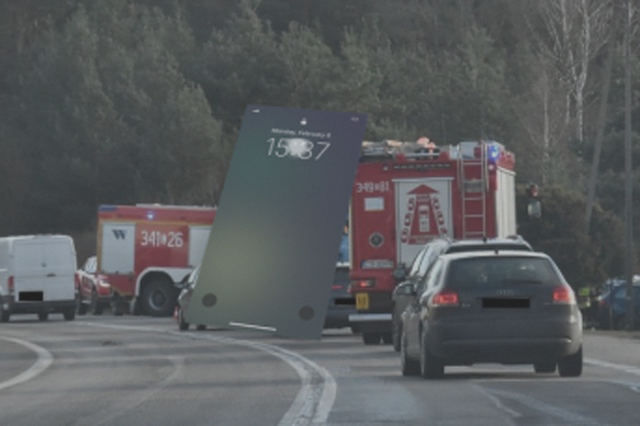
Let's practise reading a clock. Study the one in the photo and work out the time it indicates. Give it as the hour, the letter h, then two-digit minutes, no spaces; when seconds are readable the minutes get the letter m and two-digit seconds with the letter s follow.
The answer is 15h37
